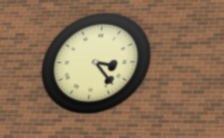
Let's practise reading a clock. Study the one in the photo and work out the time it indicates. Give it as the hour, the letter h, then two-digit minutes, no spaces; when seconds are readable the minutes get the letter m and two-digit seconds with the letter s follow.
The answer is 3h23
